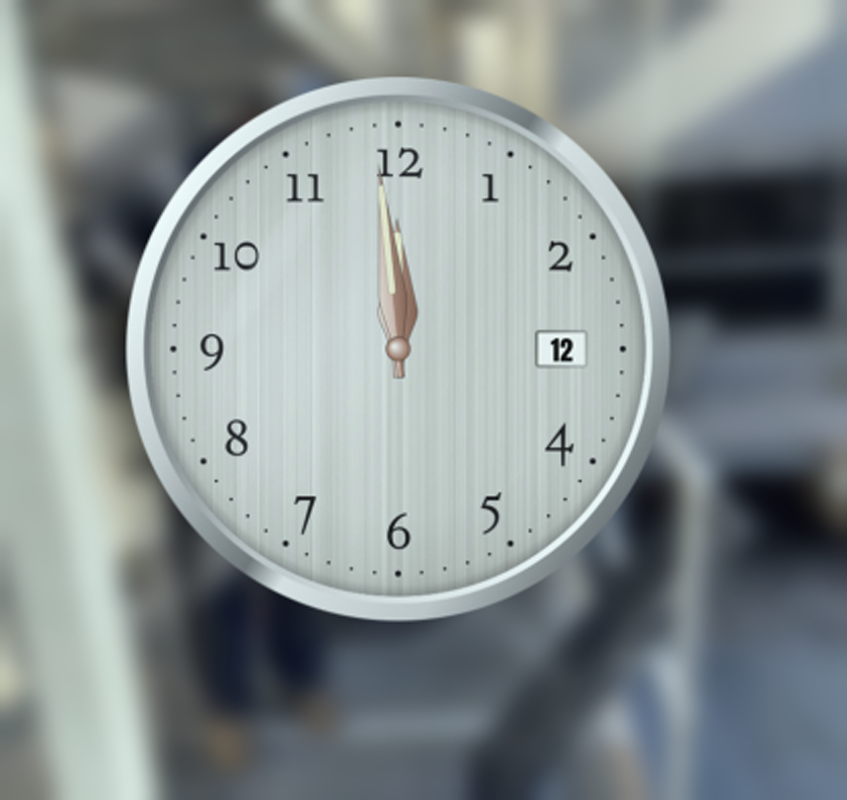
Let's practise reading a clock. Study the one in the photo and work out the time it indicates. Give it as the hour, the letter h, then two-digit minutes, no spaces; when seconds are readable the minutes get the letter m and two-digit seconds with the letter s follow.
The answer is 11h59
